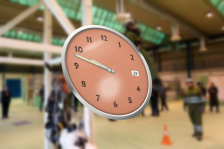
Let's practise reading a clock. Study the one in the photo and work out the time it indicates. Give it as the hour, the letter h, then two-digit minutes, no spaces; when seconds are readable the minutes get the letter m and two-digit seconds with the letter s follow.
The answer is 9h48
